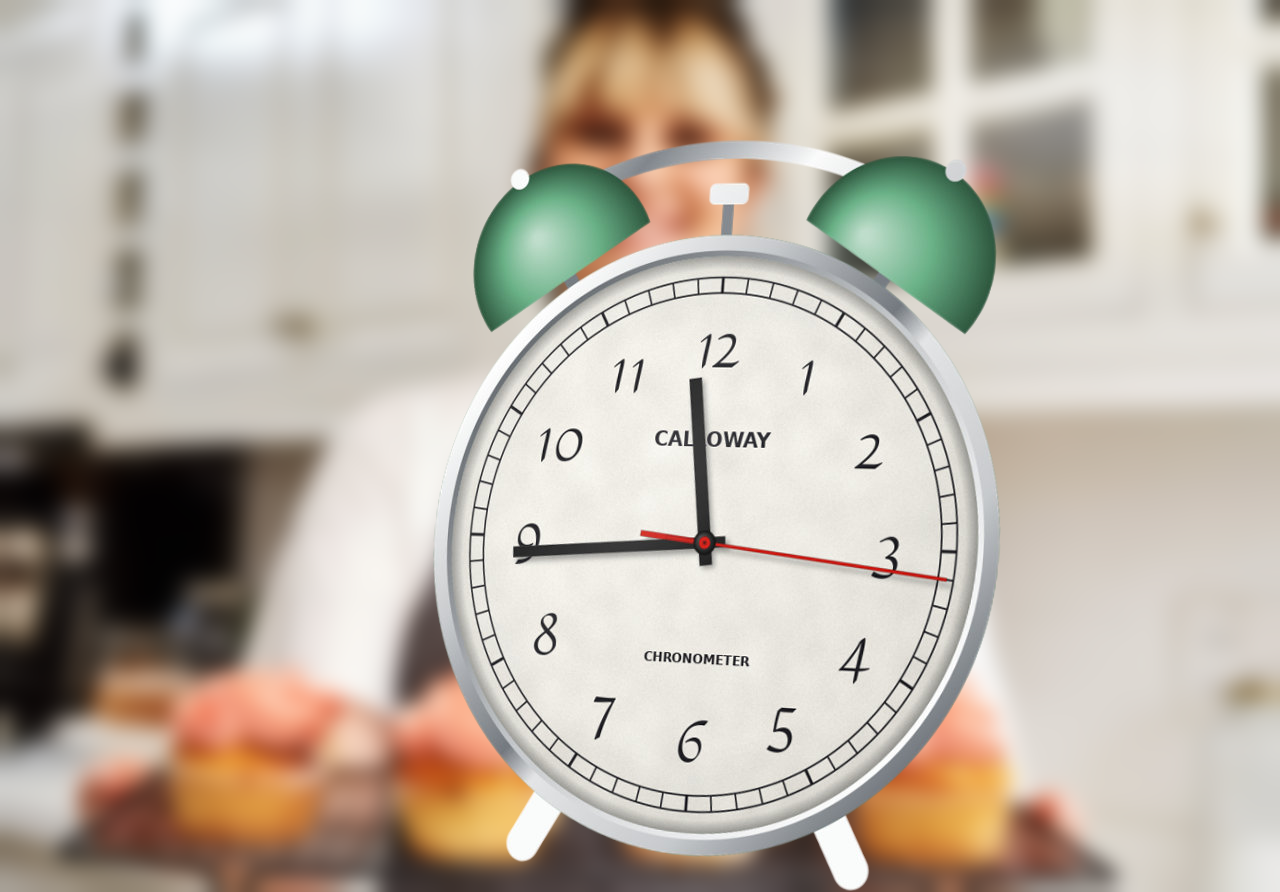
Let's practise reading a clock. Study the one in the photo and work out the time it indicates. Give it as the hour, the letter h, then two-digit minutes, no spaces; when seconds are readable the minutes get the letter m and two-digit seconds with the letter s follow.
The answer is 11h44m16s
